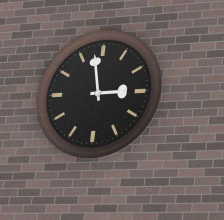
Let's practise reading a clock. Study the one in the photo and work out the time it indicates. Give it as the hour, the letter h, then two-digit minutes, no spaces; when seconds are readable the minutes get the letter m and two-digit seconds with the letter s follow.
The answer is 2h58
